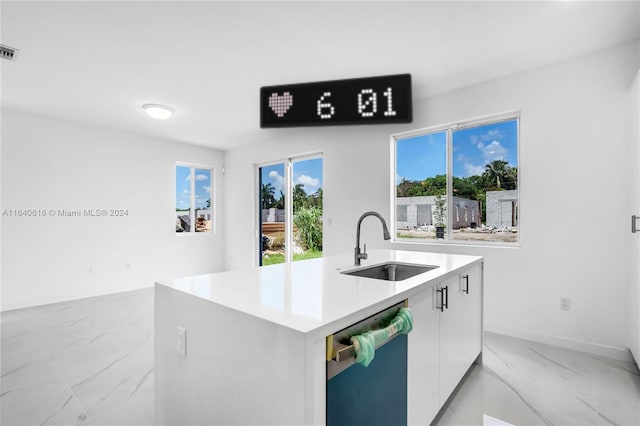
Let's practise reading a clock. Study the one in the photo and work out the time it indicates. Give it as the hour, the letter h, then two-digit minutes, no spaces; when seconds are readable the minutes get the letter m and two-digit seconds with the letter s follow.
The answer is 6h01
